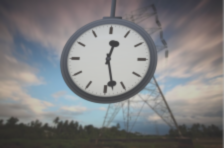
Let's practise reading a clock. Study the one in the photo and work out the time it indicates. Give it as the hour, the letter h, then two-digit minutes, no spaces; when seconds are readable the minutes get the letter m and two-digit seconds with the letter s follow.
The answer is 12h28
